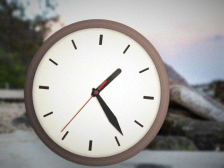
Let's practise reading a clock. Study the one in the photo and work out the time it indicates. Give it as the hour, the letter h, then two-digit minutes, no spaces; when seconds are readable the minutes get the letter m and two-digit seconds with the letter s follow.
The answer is 1h23m36s
